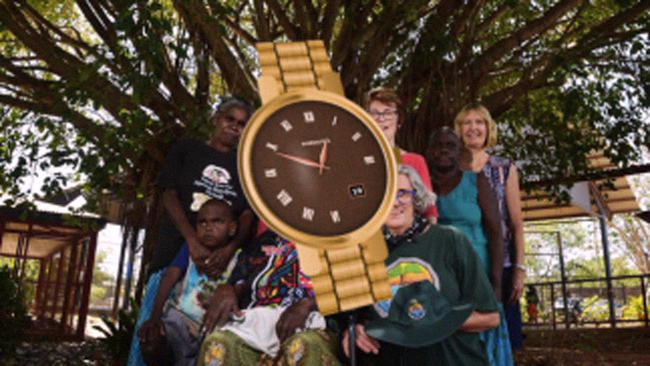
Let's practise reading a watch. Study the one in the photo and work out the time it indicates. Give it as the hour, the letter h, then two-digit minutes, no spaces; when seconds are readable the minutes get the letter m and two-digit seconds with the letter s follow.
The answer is 12h49
